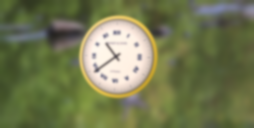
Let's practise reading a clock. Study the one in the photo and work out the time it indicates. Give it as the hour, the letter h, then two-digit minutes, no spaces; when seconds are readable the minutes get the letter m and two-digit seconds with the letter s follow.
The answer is 10h39
